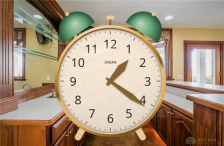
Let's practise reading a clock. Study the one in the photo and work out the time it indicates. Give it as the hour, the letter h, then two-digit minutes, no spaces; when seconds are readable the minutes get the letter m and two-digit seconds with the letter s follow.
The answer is 1h21
